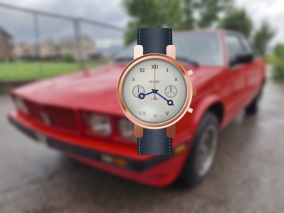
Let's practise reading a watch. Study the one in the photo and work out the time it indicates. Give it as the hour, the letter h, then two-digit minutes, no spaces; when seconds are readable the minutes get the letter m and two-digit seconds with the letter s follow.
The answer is 8h21
